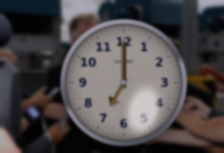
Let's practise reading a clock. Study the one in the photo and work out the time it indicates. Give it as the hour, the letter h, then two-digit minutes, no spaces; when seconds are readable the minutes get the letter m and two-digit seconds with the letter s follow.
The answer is 7h00
